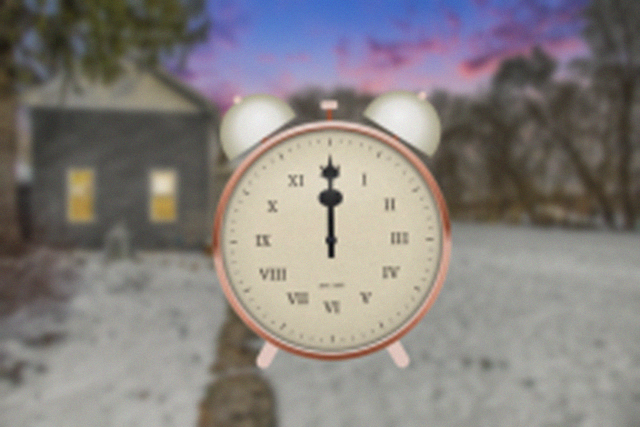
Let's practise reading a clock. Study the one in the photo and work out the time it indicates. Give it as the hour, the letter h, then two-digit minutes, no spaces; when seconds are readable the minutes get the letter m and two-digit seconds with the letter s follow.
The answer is 12h00
